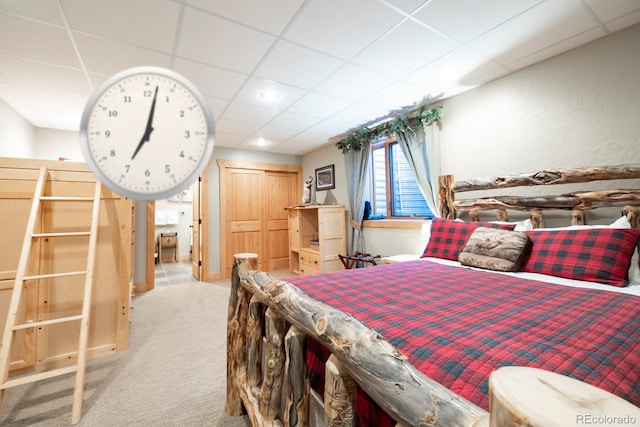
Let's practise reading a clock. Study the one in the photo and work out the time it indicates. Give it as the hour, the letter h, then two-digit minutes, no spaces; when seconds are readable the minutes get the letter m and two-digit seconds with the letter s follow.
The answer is 7h02
